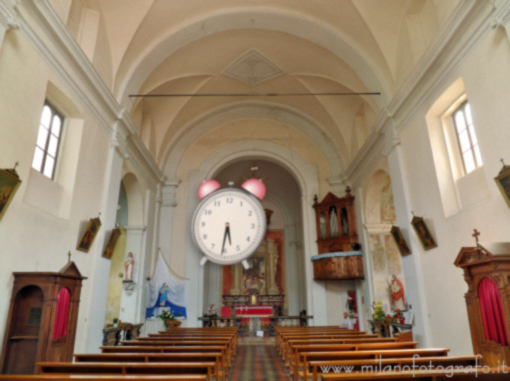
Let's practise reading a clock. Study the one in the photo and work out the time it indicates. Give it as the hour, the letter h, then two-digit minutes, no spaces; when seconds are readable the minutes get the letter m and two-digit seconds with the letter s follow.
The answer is 5h31
